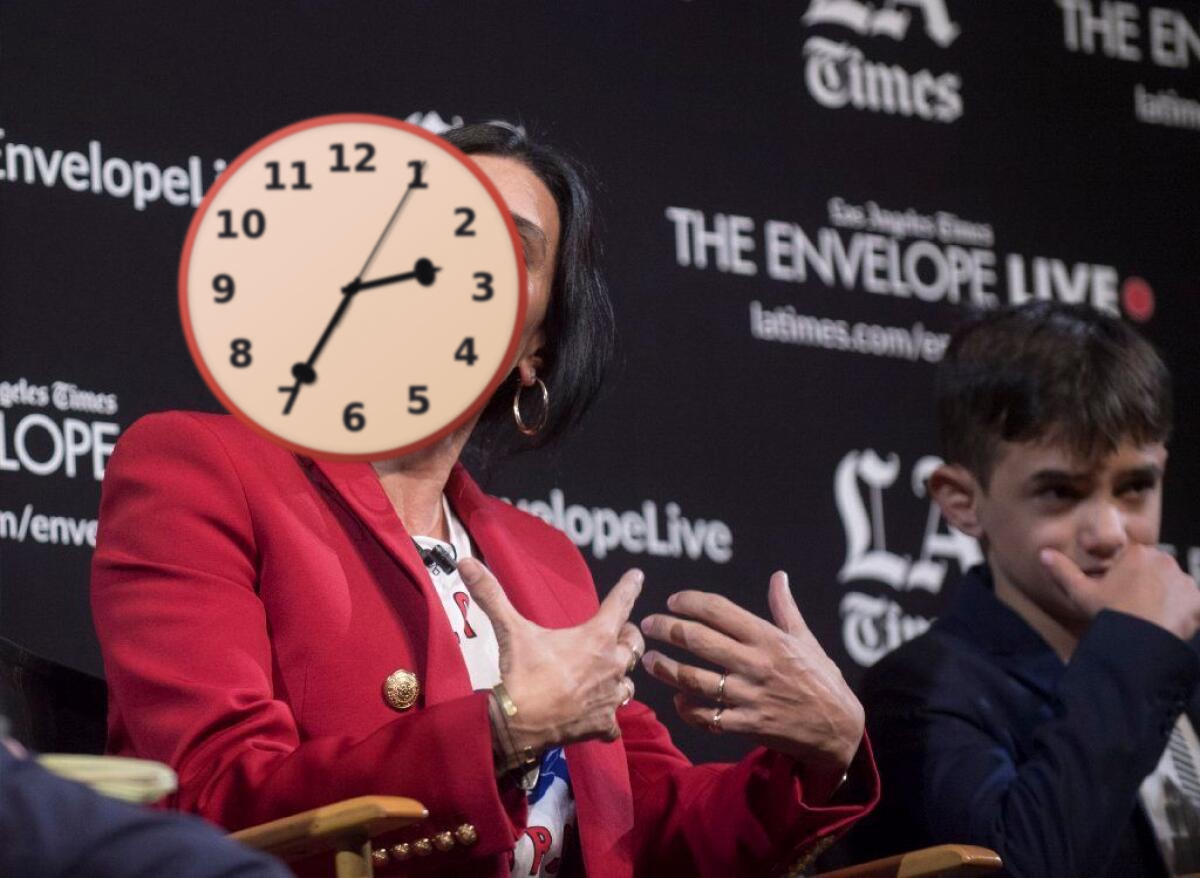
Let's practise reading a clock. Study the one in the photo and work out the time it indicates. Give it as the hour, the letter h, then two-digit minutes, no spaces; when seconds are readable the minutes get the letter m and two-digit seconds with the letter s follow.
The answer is 2h35m05s
